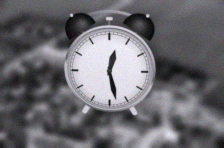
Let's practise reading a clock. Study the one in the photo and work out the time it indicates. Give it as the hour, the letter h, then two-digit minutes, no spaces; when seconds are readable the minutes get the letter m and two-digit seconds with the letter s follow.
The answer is 12h28
